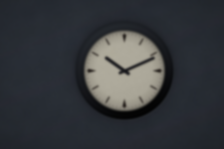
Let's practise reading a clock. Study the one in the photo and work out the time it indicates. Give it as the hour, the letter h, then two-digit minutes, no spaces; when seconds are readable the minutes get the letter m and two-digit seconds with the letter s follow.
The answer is 10h11
